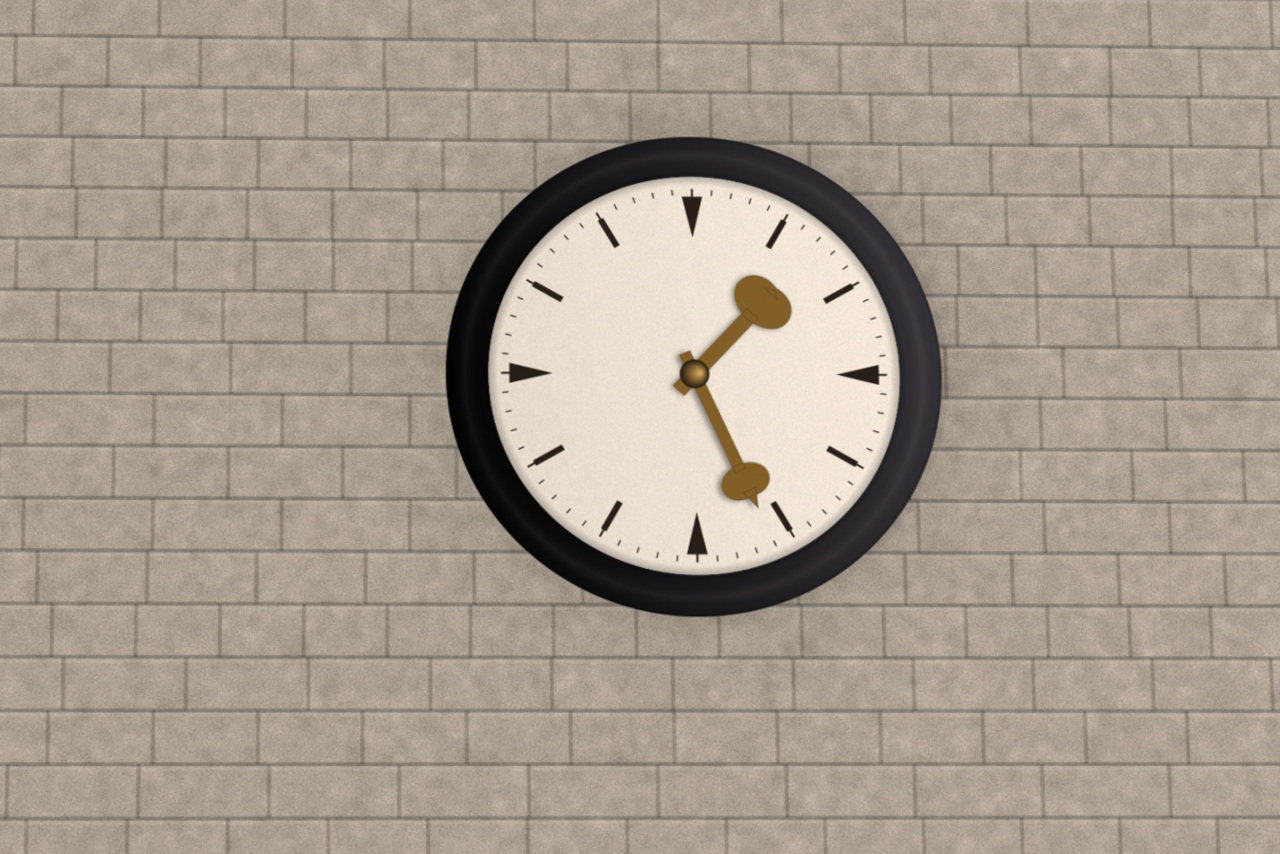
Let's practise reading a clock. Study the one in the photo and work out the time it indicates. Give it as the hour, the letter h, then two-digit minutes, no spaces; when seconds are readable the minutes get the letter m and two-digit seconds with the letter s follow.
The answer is 1h26
